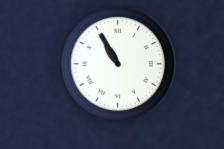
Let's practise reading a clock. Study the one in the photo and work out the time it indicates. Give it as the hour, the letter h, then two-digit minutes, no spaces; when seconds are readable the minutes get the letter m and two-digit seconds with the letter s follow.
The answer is 10h55
